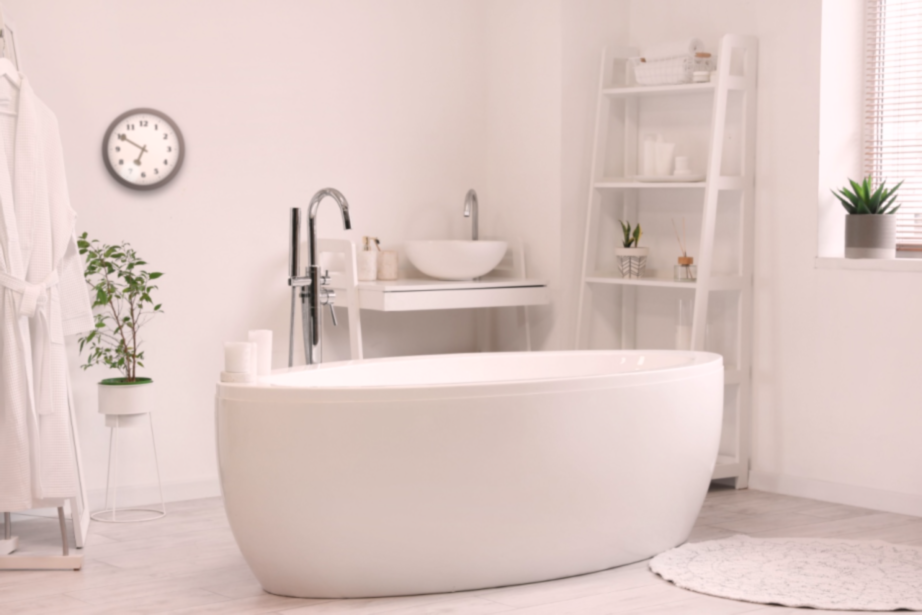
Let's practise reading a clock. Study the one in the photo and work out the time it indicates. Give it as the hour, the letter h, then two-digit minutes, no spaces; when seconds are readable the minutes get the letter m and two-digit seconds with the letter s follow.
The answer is 6h50
